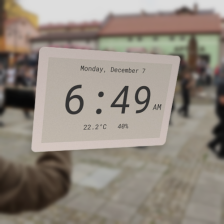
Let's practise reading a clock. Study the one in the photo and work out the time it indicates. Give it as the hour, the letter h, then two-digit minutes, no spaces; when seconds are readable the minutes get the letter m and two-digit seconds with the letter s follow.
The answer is 6h49
